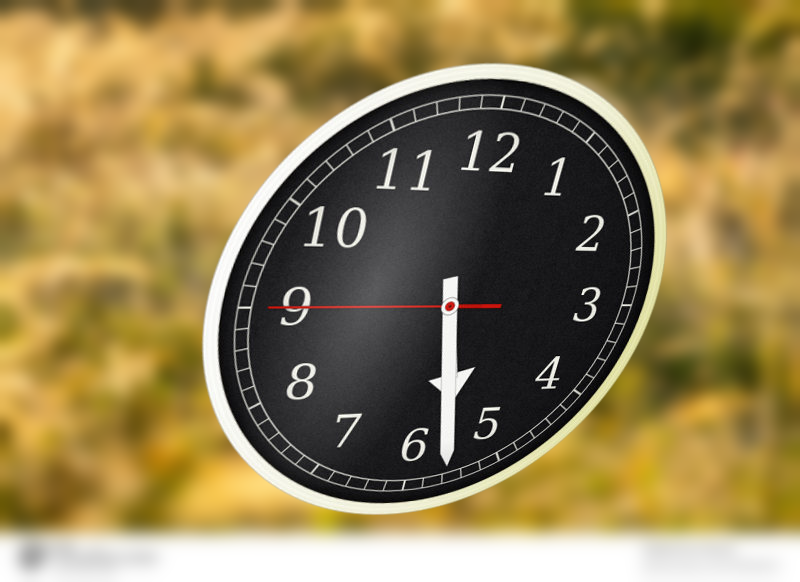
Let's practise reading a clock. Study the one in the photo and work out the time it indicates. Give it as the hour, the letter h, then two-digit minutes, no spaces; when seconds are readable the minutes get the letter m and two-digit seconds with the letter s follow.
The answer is 5h27m45s
